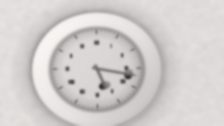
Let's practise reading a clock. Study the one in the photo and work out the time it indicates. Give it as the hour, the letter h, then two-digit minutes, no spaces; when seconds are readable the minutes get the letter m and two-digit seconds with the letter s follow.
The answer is 5h17
